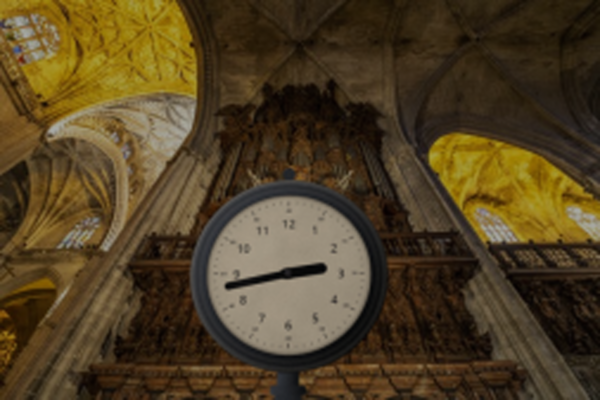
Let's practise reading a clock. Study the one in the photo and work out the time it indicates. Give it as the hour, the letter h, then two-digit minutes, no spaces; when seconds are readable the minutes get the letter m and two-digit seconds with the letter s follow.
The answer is 2h43
